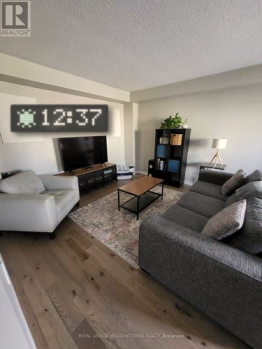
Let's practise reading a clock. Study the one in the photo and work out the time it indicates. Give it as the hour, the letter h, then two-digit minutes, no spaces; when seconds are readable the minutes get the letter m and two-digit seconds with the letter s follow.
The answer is 12h37
